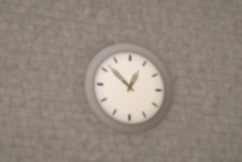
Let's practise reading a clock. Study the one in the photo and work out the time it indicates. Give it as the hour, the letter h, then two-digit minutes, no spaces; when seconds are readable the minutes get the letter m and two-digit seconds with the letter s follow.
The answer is 12h52
